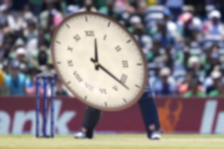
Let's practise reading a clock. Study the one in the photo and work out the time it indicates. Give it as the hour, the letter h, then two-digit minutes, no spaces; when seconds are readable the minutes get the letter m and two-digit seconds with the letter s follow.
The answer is 12h22
